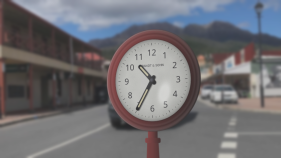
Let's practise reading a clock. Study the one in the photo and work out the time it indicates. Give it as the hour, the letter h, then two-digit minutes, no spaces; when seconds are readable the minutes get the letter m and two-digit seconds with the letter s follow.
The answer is 10h35
